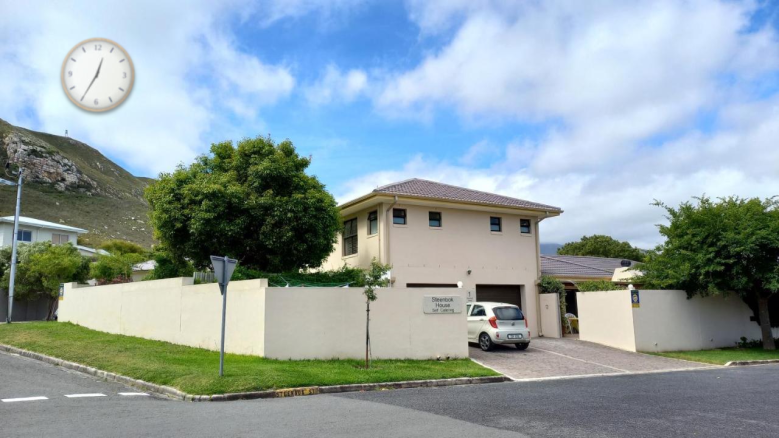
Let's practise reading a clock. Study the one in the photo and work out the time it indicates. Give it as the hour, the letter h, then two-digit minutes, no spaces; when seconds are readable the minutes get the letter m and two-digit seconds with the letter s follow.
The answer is 12h35
